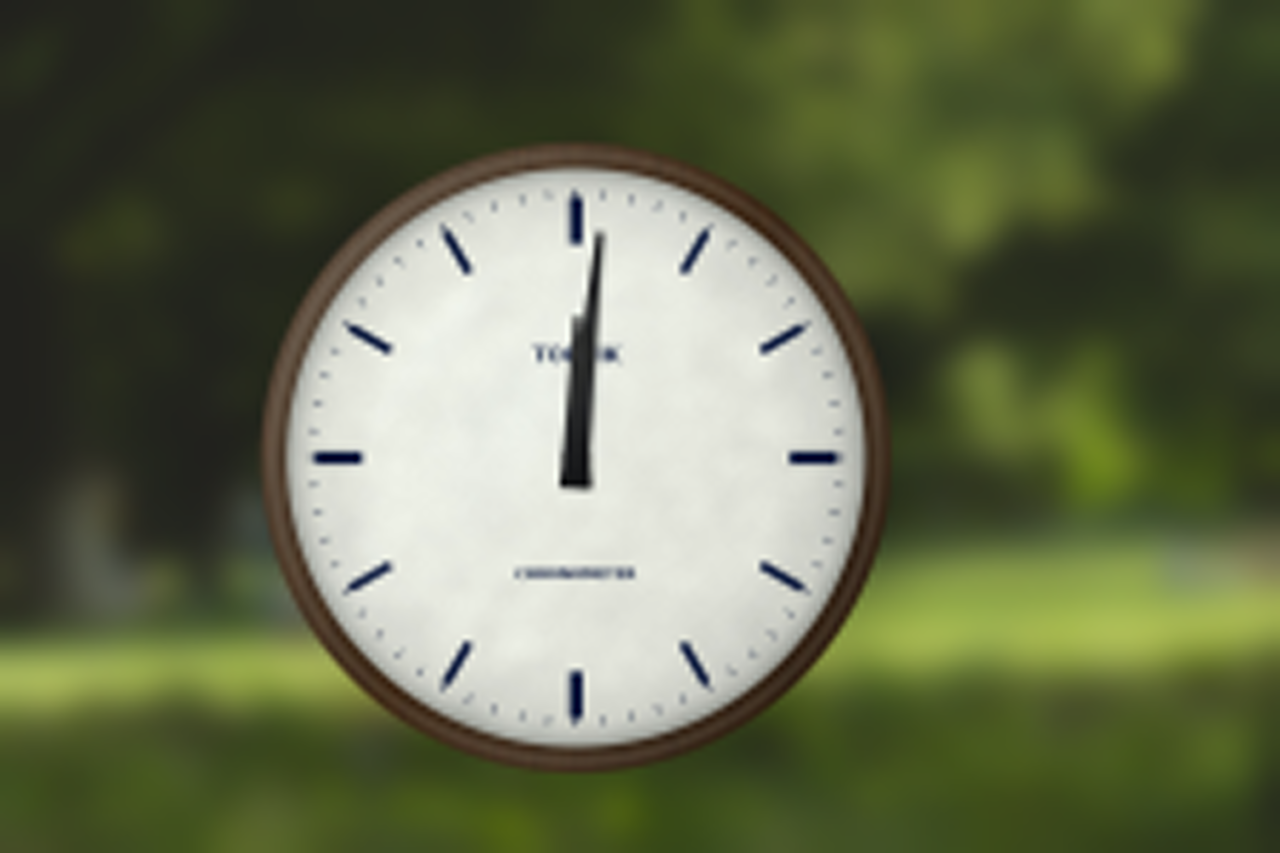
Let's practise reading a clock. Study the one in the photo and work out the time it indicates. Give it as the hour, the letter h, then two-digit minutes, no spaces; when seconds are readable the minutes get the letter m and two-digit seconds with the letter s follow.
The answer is 12h01
